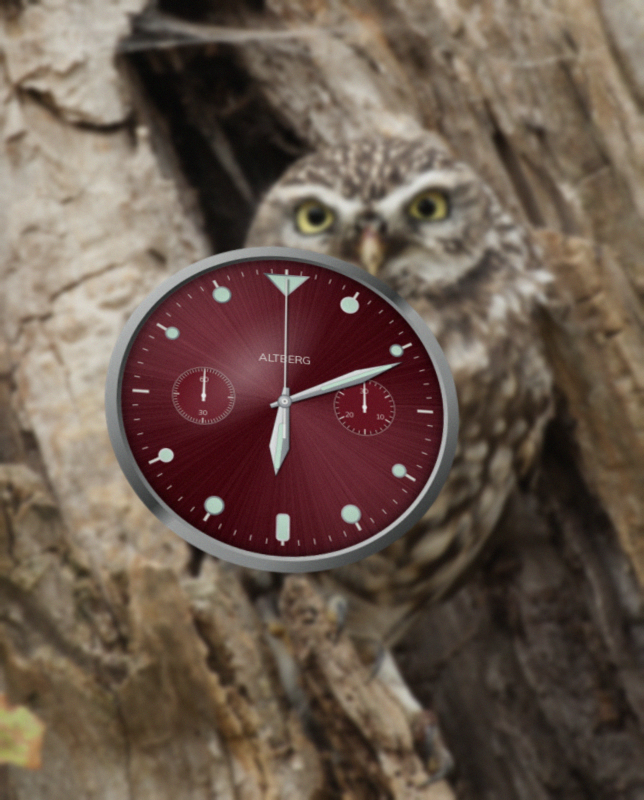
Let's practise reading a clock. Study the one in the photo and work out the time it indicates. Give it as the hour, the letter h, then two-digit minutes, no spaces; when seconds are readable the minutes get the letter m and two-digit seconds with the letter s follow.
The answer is 6h11
